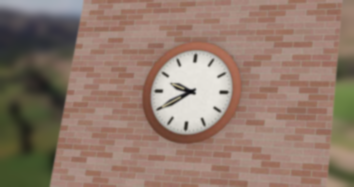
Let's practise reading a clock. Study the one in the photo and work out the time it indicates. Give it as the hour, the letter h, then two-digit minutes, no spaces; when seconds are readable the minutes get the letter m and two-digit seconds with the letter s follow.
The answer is 9h40
